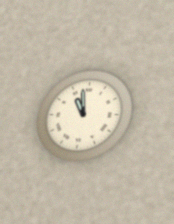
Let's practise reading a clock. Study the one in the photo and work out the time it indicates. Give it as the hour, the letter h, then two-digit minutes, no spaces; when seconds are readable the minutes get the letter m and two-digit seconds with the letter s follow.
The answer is 10h58
